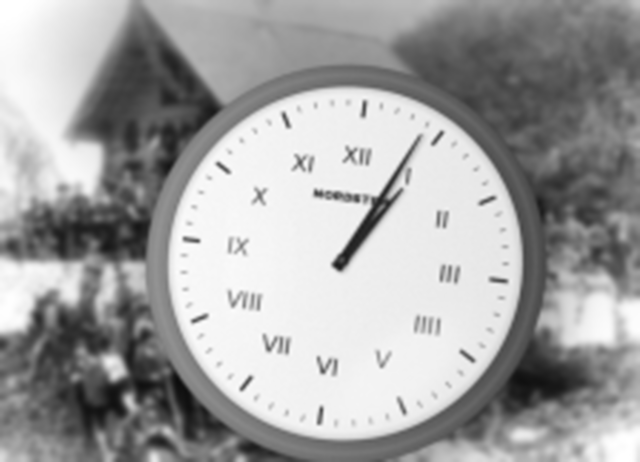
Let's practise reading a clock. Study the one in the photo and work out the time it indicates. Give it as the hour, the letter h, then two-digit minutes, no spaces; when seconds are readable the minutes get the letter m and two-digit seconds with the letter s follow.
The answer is 1h04
